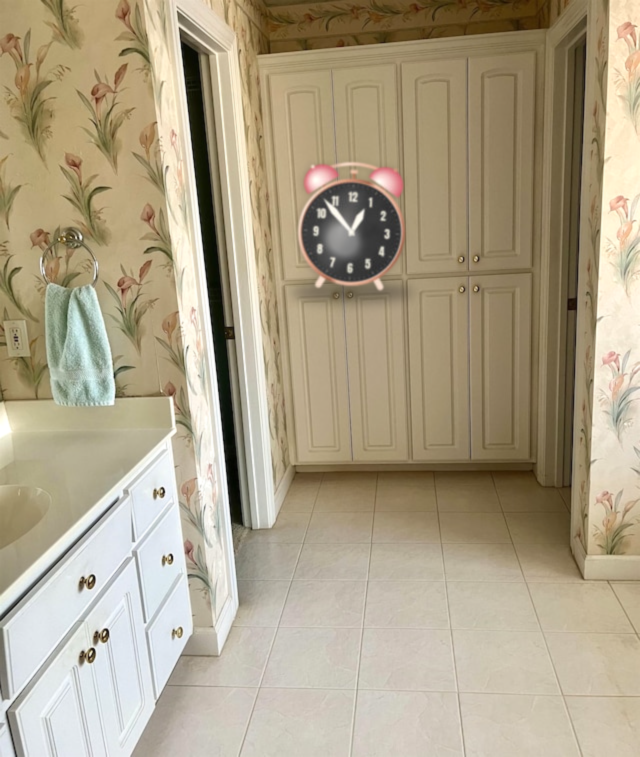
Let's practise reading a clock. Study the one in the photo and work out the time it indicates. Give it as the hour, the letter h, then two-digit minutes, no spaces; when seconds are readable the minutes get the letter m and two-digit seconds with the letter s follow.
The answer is 12h53
